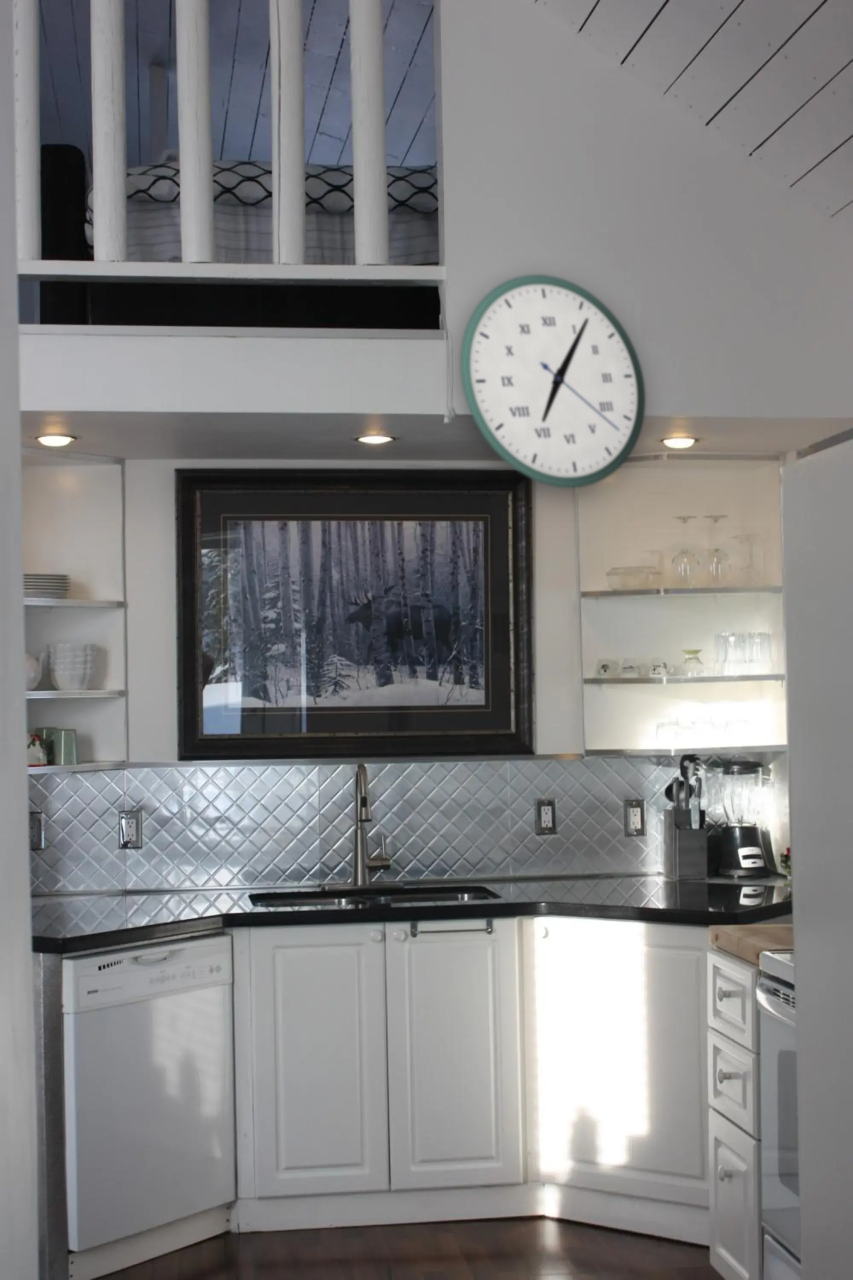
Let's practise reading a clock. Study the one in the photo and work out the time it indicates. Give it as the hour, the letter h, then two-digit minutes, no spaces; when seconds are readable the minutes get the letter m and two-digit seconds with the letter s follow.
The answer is 7h06m22s
